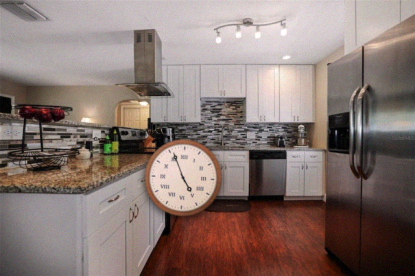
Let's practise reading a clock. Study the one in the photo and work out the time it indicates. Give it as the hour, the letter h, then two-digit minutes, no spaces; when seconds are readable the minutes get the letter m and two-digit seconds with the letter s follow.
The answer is 4h56
